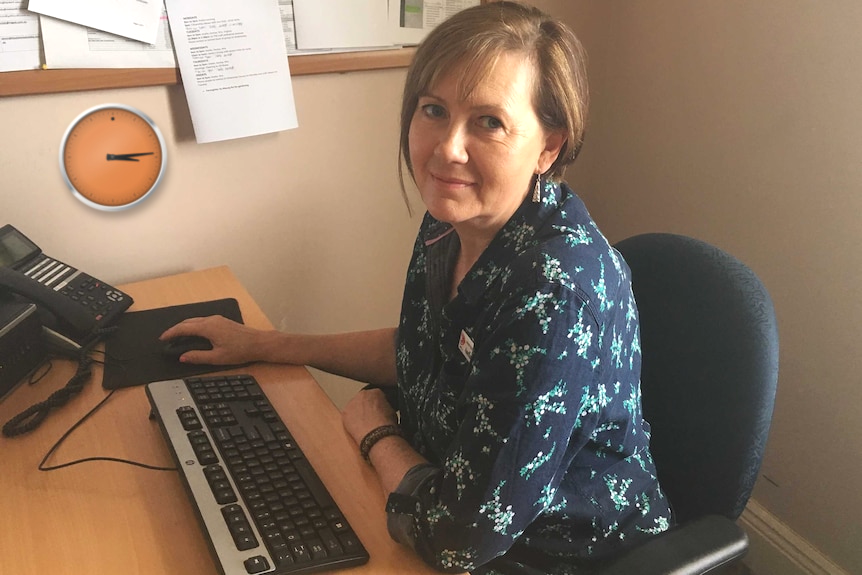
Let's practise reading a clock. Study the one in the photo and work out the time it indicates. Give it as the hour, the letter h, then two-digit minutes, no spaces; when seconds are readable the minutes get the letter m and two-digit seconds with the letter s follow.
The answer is 3h14
